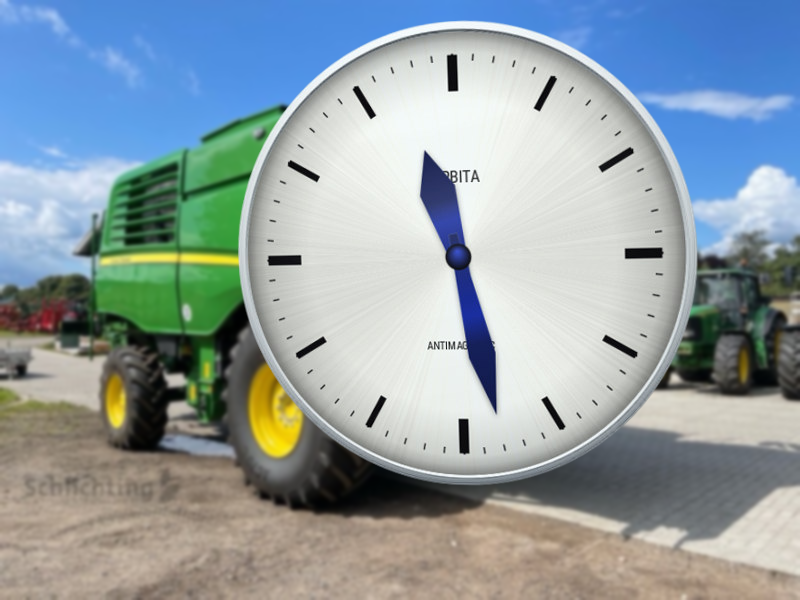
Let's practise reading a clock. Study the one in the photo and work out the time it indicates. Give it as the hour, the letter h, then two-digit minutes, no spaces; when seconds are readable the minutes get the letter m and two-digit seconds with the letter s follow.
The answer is 11h28
